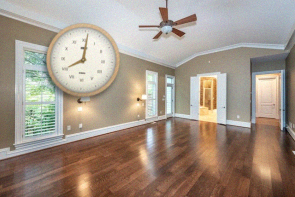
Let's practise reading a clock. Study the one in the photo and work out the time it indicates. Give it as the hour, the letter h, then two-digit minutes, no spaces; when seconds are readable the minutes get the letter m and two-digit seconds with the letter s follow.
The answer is 8h01
